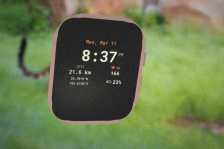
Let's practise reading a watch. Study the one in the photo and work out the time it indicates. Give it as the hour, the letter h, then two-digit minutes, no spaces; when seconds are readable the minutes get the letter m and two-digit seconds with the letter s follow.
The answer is 8h37
